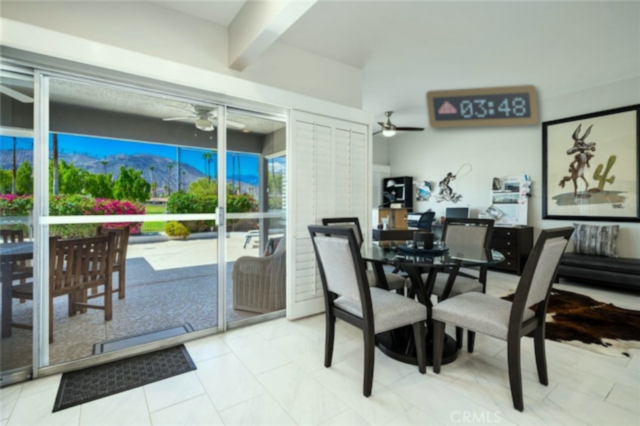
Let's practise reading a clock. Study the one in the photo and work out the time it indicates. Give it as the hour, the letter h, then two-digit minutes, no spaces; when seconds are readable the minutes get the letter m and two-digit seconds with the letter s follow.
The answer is 3h48
